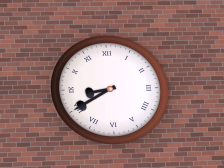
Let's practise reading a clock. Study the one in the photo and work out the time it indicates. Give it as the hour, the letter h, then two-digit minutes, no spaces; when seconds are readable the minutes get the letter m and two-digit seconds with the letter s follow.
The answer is 8h40
